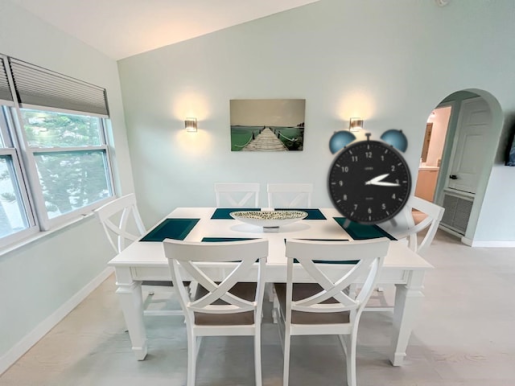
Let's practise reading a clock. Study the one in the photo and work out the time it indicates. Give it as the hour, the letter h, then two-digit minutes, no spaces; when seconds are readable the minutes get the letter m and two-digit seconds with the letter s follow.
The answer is 2h16
